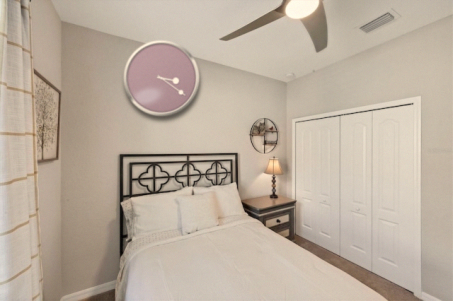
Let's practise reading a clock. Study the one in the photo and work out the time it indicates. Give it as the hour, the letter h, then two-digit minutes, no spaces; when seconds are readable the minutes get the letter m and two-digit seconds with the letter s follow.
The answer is 3h21
